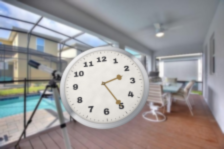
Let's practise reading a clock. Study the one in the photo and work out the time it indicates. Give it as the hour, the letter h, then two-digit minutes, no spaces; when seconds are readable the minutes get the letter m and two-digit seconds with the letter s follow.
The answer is 2h25
